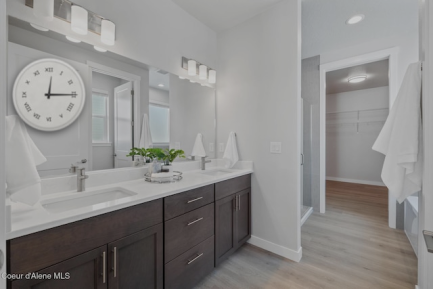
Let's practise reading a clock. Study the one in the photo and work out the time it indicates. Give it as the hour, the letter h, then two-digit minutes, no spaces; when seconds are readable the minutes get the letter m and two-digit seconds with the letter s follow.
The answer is 12h15
